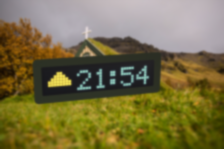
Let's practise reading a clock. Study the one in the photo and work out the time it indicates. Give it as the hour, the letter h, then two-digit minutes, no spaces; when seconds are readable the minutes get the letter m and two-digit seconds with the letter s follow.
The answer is 21h54
